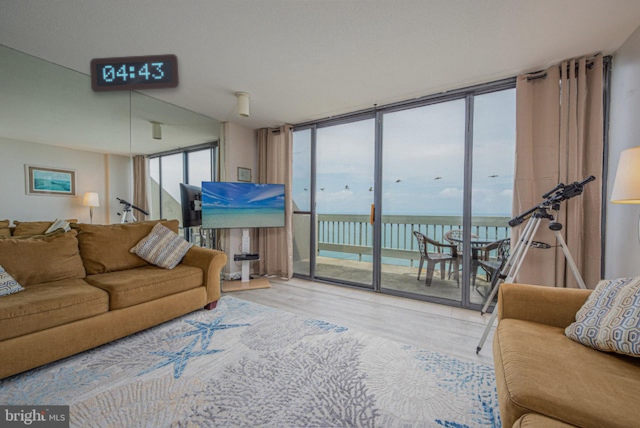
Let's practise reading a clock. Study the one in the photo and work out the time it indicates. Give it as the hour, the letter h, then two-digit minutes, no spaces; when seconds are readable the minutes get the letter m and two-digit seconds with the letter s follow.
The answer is 4h43
